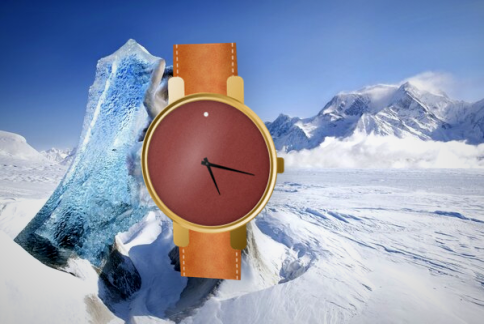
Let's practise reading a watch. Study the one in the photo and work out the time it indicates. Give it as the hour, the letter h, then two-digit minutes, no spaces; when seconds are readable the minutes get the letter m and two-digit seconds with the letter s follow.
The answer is 5h17
